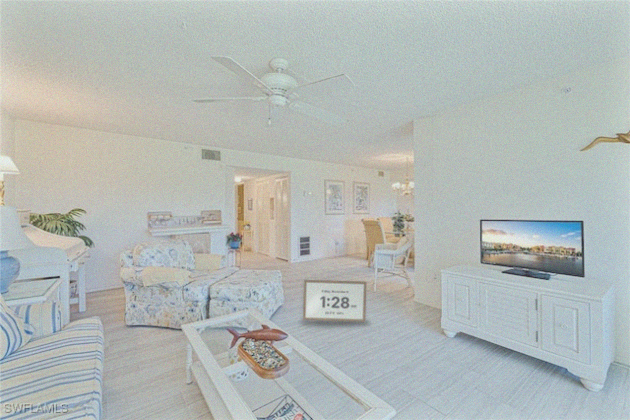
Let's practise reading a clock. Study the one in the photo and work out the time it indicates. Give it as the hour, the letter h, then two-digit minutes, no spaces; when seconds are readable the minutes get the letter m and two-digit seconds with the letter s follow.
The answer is 1h28
